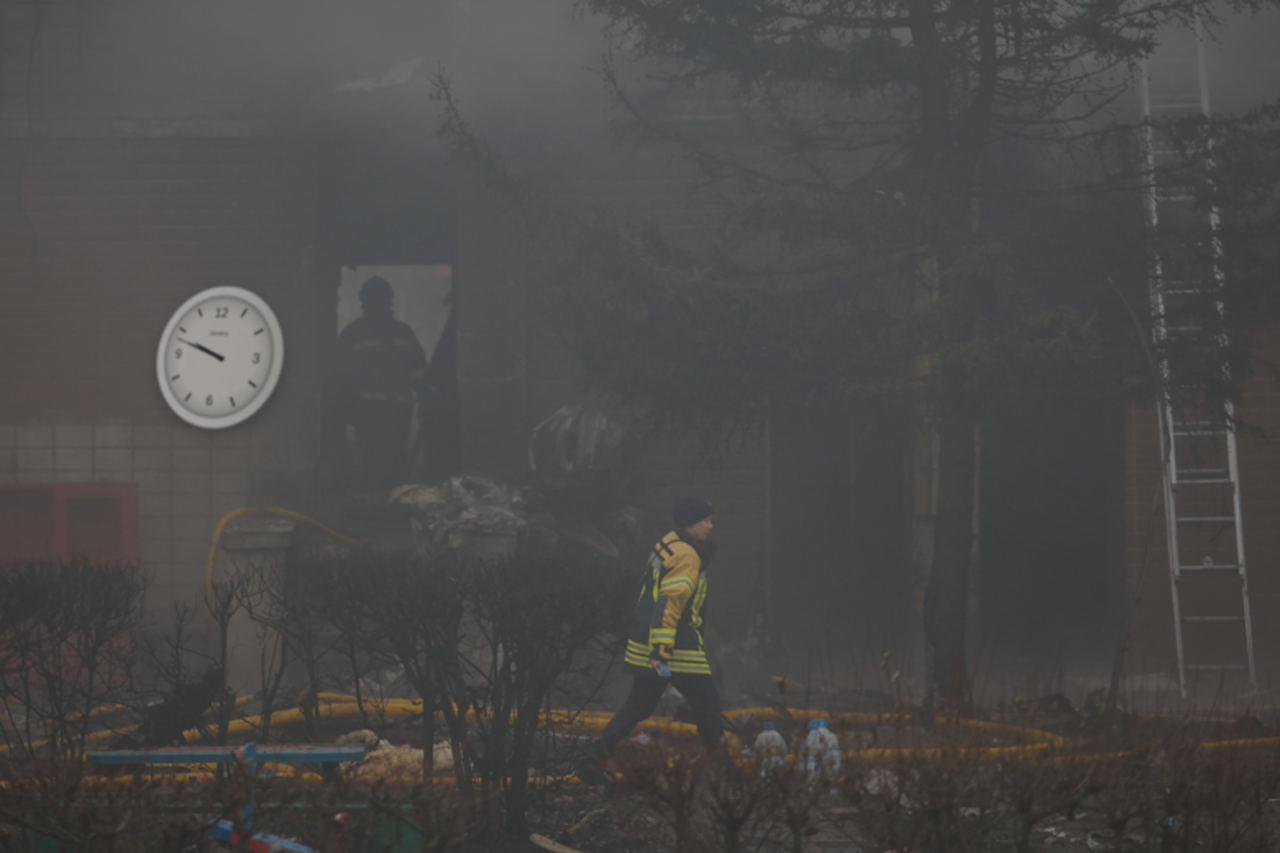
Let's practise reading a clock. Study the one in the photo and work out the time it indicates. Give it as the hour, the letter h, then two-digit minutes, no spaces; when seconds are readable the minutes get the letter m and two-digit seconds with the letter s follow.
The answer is 9h48
